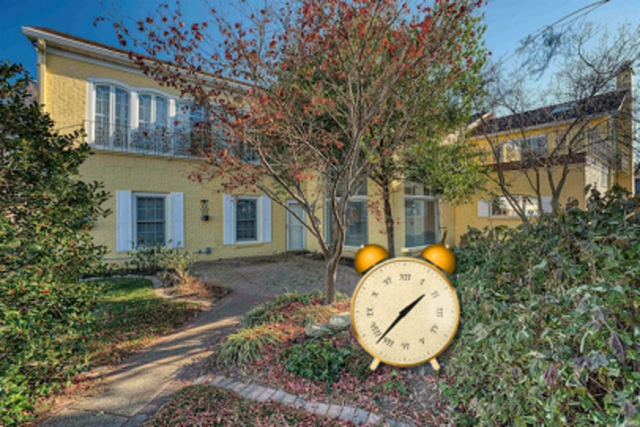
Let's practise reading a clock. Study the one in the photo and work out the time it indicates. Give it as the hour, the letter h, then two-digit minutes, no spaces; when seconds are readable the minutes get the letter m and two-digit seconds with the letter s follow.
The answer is 1h37
